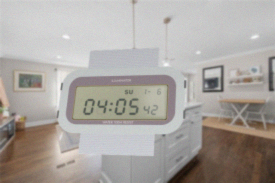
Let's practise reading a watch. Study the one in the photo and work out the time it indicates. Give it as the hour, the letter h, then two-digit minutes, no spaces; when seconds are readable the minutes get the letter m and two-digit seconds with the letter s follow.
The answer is 4h05m42s
